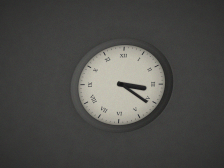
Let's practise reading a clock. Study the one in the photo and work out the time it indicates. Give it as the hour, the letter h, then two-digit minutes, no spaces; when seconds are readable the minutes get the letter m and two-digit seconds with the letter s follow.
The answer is 3h21
